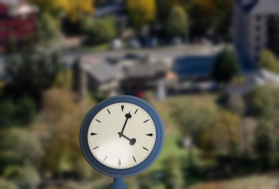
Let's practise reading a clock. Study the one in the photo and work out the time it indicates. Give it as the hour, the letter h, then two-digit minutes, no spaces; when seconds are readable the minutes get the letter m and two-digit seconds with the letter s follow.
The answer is 4h03
